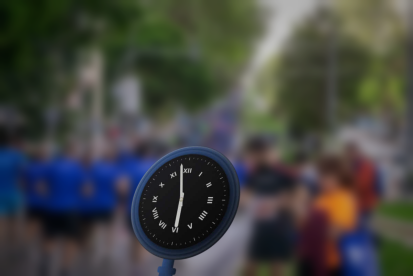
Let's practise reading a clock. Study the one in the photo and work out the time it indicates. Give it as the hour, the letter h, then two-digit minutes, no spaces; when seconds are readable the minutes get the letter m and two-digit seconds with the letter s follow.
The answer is 5h58
